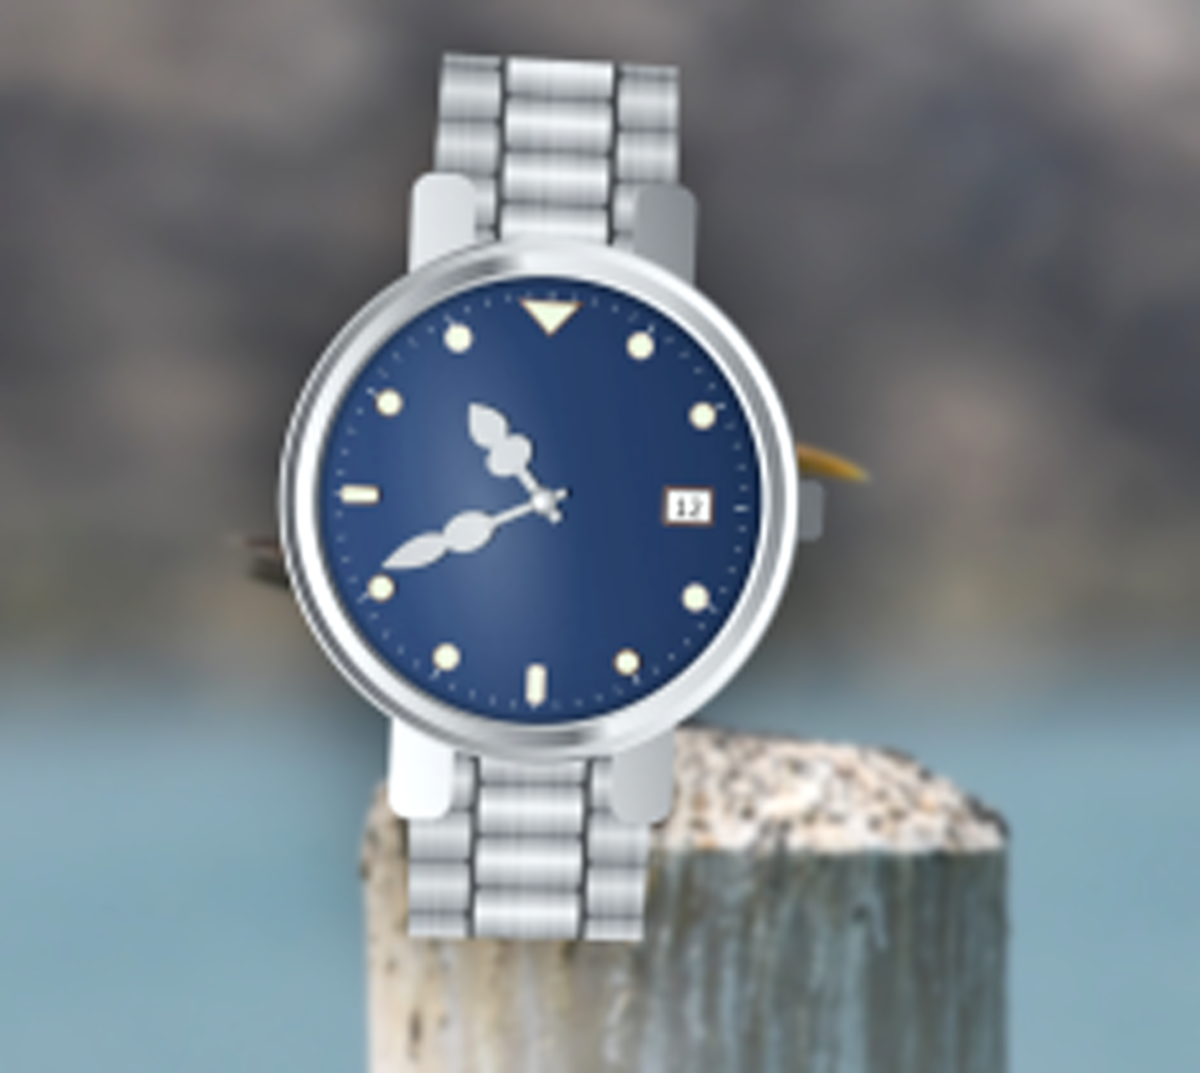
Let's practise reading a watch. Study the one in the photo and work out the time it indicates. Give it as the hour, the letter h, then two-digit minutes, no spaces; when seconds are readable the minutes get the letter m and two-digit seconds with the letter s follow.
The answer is 10h41
